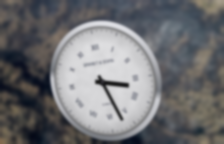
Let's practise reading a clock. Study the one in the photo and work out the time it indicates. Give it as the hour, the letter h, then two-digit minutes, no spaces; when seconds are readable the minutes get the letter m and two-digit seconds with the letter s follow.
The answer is 3h27
